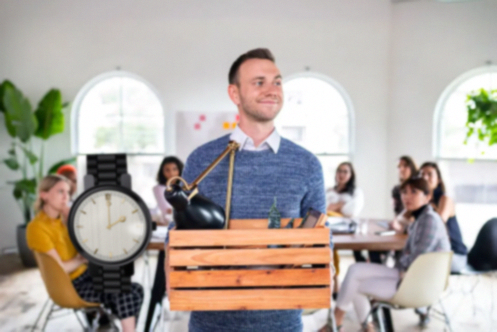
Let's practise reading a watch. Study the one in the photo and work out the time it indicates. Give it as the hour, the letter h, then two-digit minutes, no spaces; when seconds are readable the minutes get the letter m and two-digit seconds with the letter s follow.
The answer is 2h00
